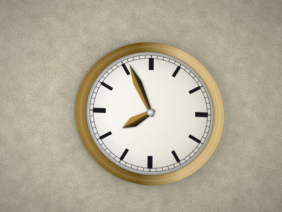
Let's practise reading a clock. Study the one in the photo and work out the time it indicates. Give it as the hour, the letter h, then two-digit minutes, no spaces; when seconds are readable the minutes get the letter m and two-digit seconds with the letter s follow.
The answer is 7h56
